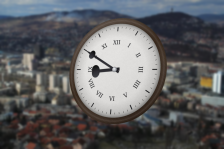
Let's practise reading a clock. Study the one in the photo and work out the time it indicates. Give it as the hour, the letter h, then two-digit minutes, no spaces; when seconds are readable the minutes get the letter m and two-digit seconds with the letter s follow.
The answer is 8h50
